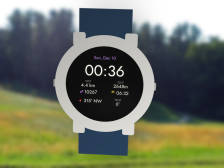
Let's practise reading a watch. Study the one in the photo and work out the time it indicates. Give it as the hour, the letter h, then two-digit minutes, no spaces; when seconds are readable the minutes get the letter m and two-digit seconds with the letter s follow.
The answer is 0h36
